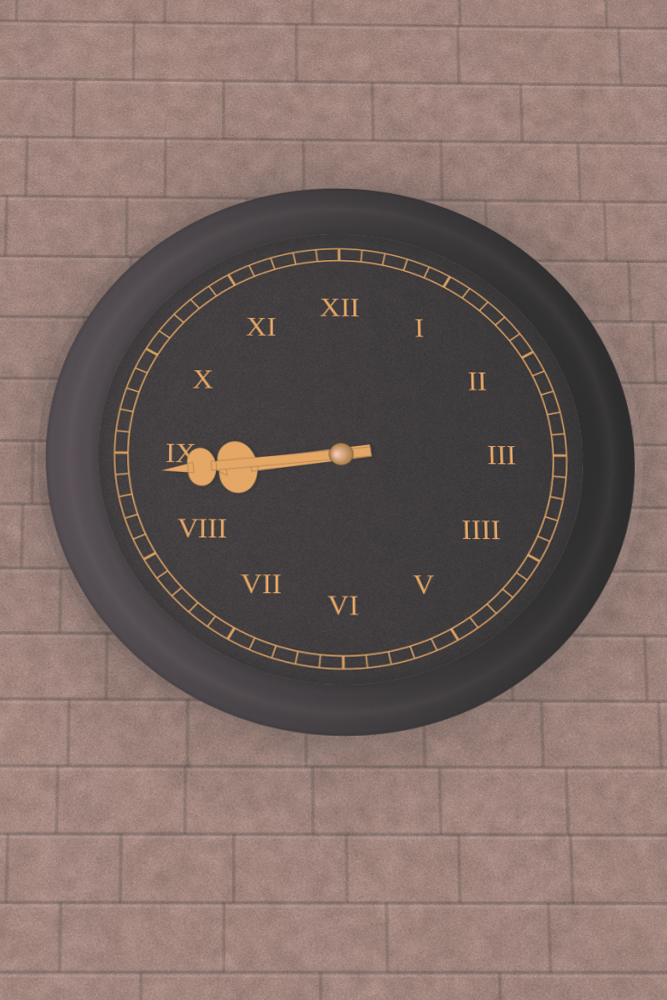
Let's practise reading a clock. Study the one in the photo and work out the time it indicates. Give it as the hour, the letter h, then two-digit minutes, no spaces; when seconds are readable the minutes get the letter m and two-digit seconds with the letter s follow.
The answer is 8h44
